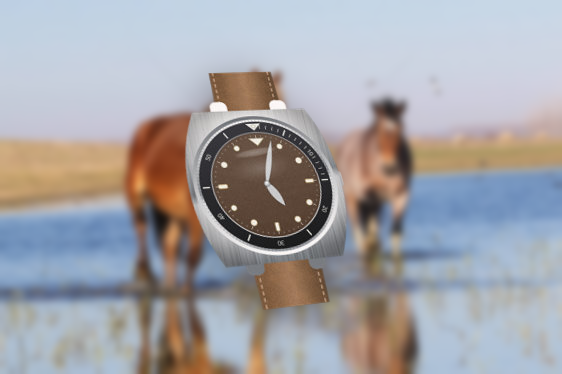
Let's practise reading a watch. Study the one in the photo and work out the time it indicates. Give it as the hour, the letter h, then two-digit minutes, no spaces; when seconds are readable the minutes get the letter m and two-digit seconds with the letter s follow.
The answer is 5h03
